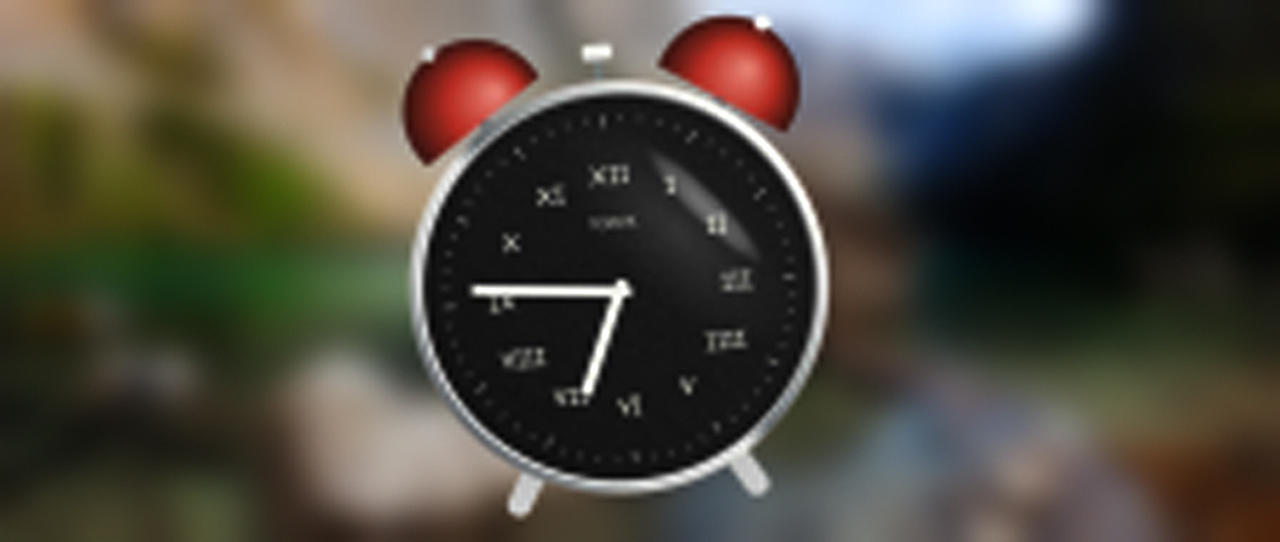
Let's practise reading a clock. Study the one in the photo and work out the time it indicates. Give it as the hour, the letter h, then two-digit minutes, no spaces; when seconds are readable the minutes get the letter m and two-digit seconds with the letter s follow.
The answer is 6h46
